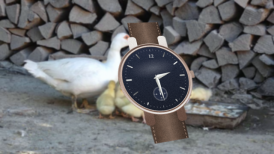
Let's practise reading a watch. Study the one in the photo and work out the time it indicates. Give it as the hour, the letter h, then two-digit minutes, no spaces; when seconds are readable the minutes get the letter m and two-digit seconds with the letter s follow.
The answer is 2h29
